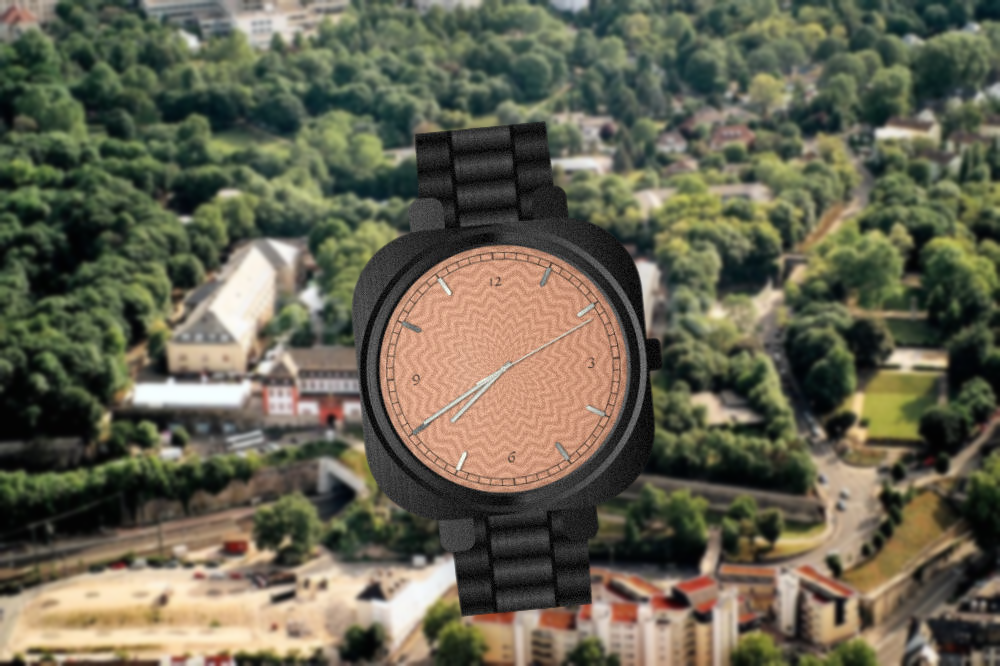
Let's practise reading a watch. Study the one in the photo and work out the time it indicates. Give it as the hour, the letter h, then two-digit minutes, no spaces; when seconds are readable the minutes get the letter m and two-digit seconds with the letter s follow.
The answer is 7h40m11s
